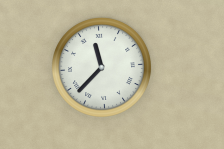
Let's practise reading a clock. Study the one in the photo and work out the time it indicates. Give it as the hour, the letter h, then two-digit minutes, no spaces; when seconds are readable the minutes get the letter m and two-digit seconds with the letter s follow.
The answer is 11h38
